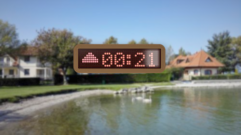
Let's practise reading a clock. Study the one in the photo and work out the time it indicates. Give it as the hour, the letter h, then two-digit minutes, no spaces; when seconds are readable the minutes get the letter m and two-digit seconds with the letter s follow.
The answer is 0h21
